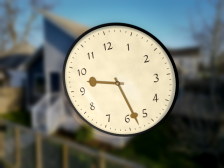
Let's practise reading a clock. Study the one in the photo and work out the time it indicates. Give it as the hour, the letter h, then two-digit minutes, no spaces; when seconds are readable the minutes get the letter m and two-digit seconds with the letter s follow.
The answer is 9h28
